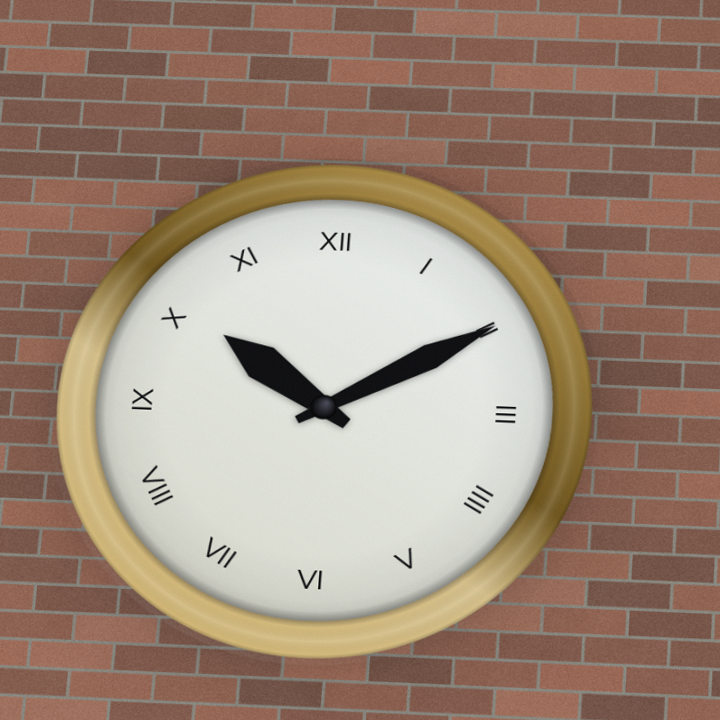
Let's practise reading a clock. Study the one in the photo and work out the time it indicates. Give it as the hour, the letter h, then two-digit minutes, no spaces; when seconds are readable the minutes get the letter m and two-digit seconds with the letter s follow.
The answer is 10h10
